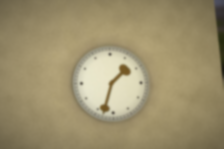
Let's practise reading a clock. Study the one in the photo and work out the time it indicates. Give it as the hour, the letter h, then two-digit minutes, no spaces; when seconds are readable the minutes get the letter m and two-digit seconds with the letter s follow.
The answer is 1h33
